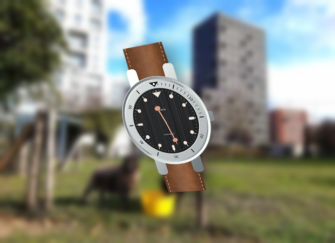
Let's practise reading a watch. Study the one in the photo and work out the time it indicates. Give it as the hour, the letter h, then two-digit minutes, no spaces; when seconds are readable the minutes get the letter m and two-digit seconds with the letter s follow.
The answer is 11h28
